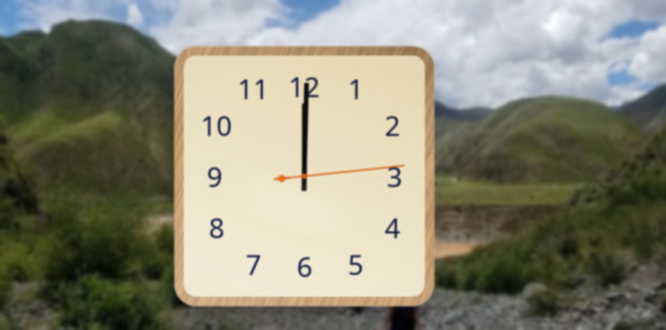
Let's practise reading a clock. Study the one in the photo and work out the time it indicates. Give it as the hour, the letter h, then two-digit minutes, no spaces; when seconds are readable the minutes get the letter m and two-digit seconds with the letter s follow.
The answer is 12h00m14s
